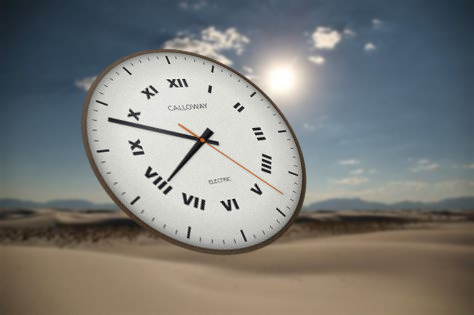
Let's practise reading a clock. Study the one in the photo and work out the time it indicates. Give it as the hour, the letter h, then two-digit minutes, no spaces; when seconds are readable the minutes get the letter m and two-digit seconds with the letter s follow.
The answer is 7h48m23s
